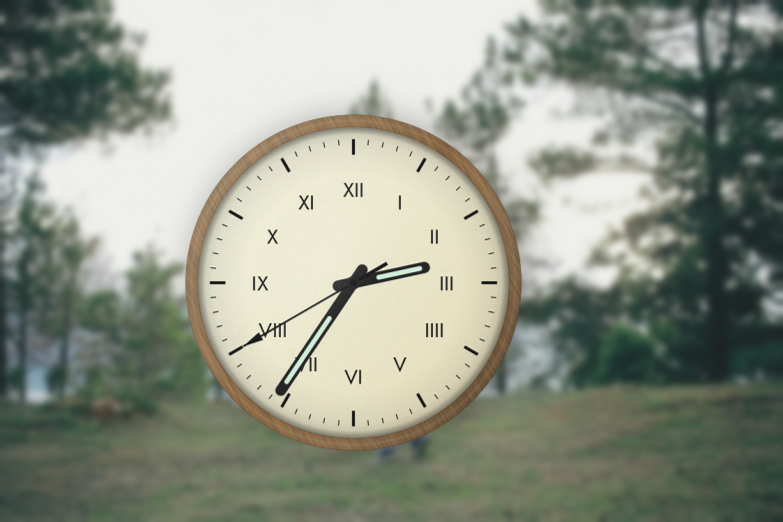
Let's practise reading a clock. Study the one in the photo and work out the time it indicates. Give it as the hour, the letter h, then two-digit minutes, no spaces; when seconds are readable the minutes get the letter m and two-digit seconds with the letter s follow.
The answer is 2h35m40s
